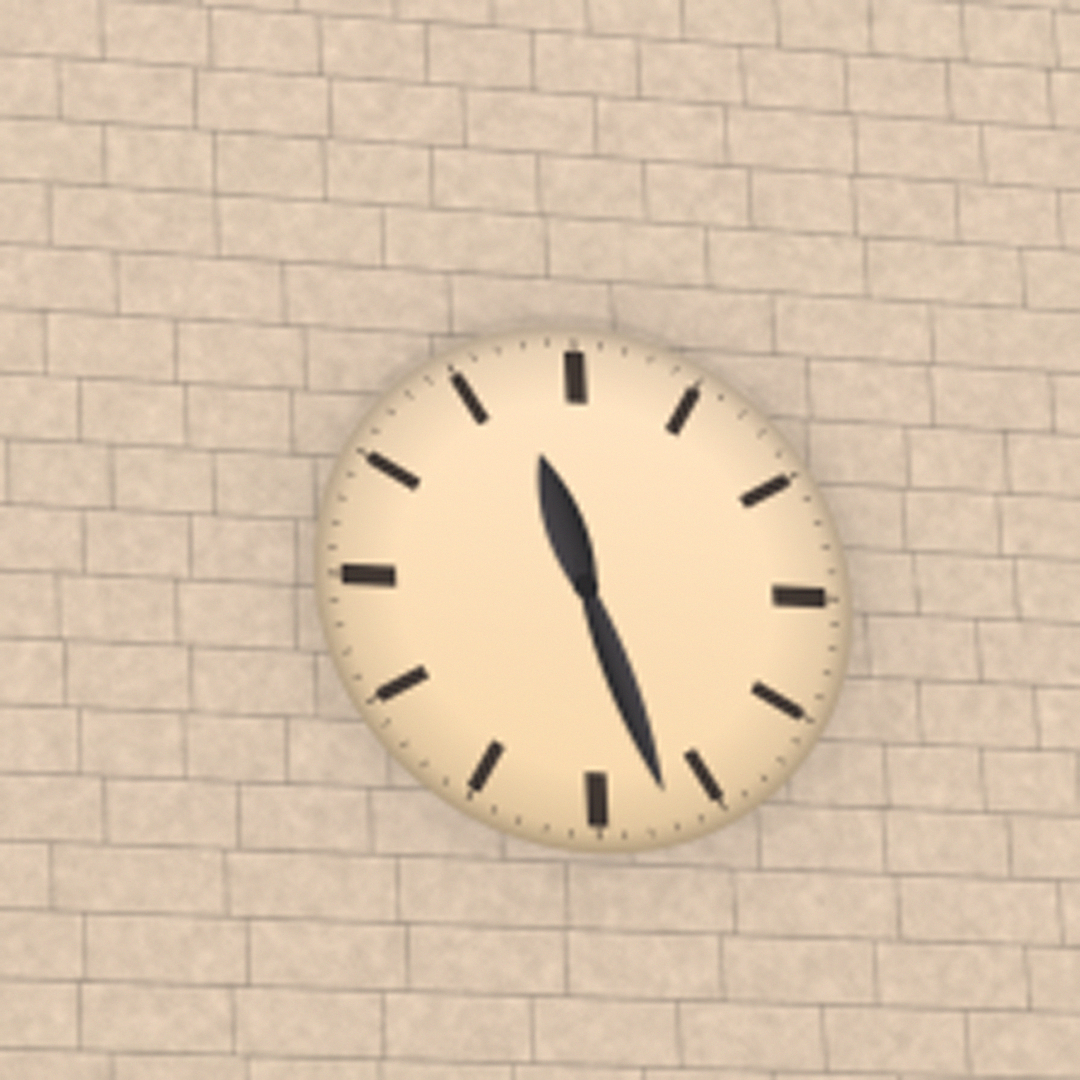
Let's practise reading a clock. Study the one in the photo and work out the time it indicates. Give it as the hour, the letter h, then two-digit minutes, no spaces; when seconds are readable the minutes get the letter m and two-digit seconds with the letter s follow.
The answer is 11h27
